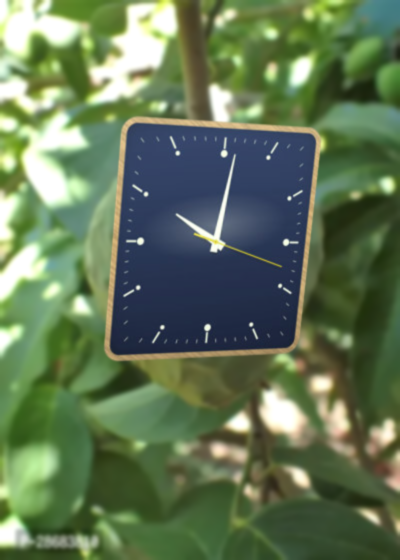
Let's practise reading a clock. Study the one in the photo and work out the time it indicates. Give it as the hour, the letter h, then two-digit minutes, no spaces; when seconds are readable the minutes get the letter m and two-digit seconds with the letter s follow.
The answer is 10h01m18s
